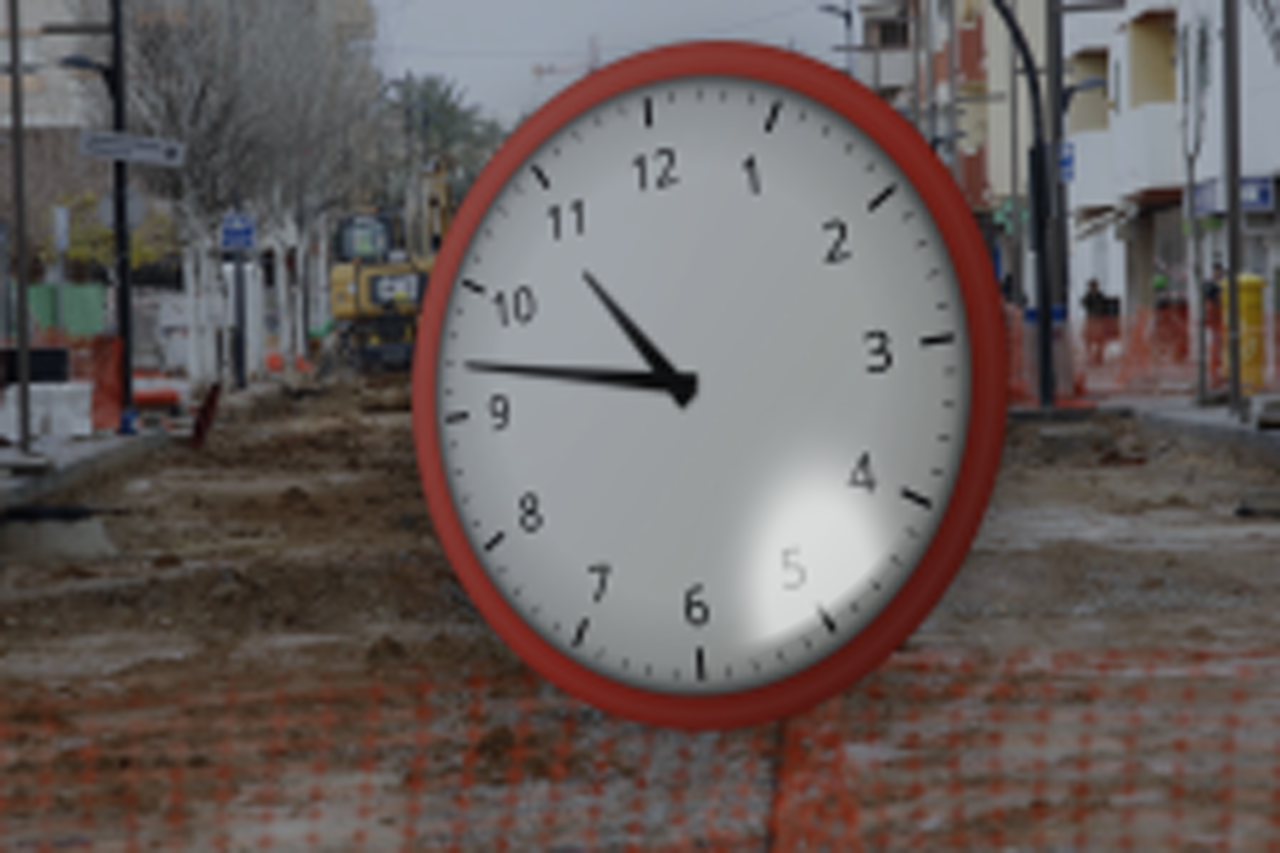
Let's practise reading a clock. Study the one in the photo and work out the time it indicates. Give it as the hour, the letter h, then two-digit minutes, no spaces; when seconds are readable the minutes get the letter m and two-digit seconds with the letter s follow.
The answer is 10h47
